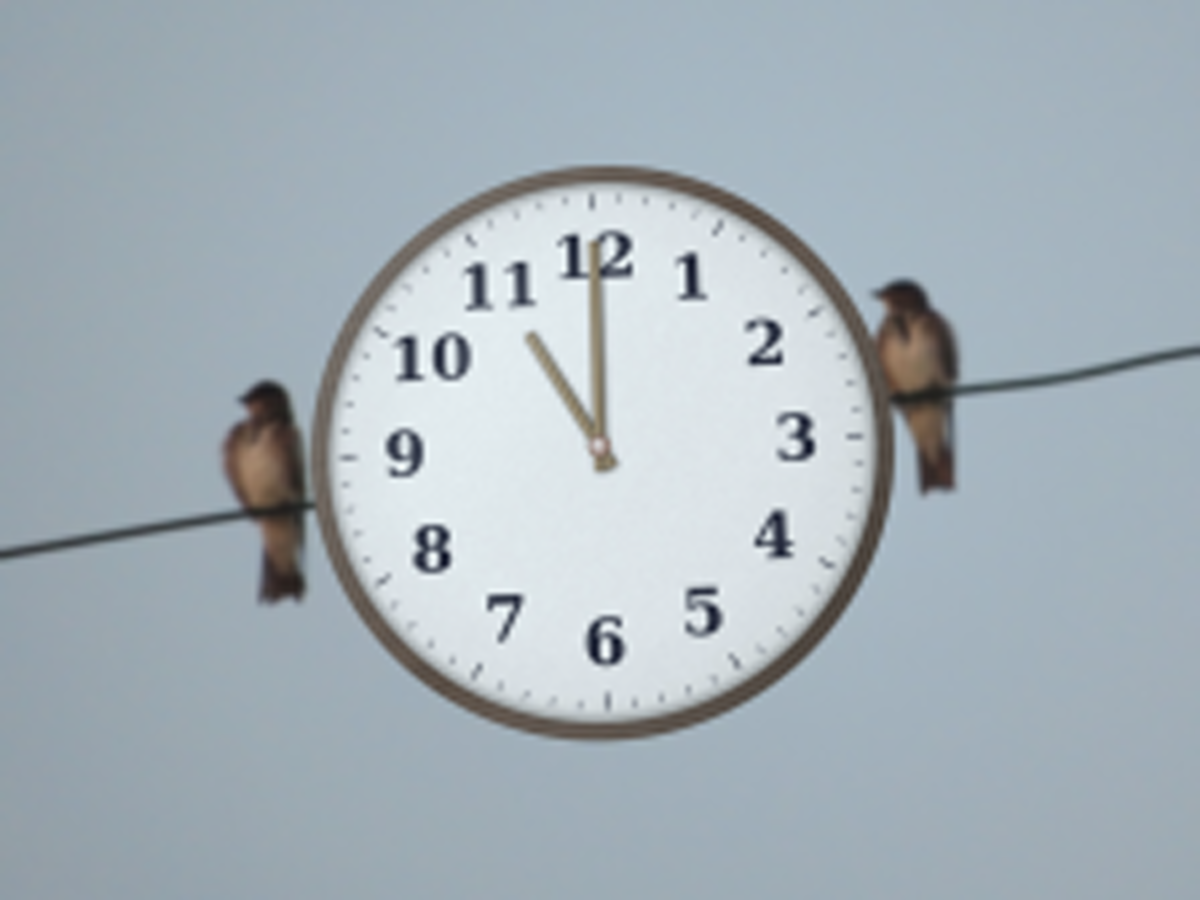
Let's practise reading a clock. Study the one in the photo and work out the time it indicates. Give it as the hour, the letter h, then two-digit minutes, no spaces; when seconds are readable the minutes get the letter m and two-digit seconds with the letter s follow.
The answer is 11h00
